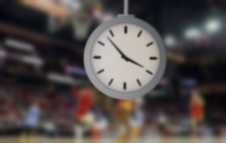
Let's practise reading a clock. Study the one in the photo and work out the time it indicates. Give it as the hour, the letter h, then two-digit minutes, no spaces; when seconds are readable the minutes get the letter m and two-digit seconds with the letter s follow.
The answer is 3h53
